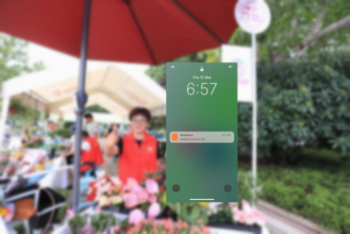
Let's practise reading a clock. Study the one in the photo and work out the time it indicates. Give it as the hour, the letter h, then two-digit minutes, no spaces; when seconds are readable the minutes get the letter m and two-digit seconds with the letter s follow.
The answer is 6h57
